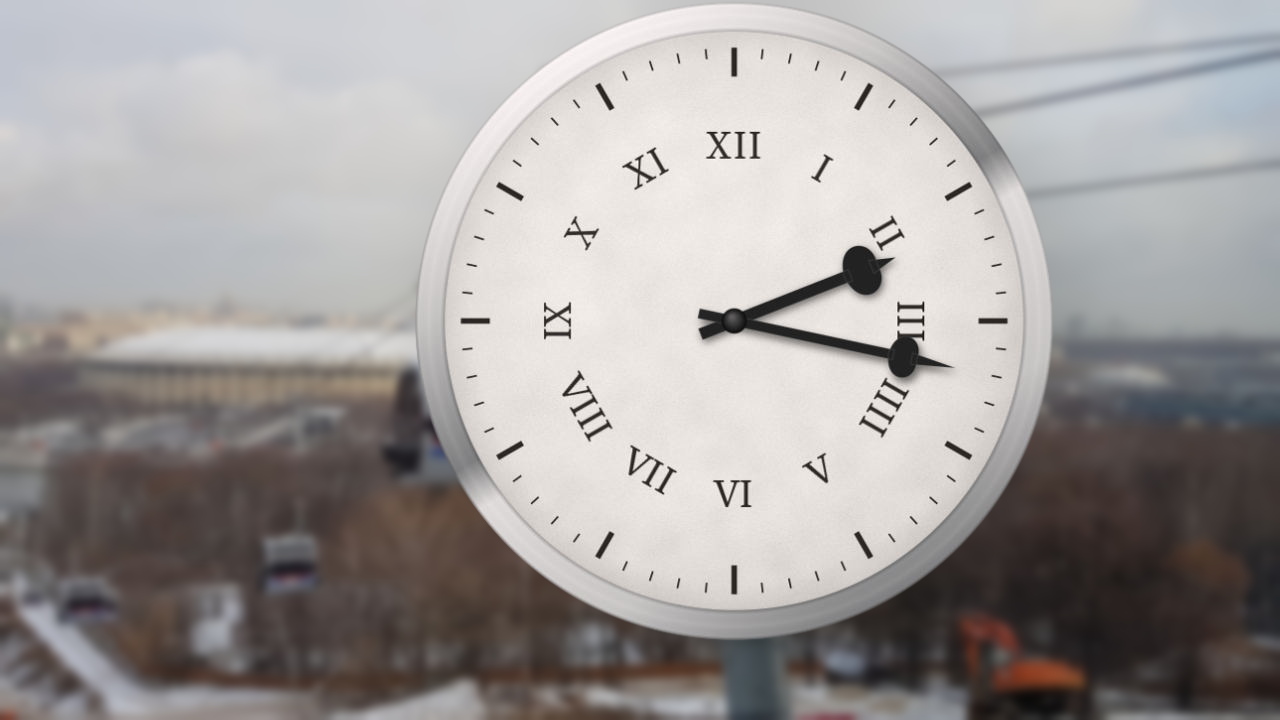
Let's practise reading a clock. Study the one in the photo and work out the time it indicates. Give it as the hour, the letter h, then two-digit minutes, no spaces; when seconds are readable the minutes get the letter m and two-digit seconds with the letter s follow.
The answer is 2h17
